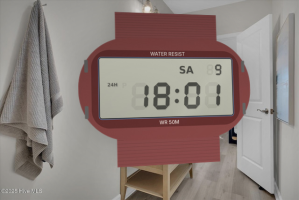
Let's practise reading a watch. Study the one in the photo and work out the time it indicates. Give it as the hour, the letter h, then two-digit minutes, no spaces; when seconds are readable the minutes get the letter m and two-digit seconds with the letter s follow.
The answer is 18h01
